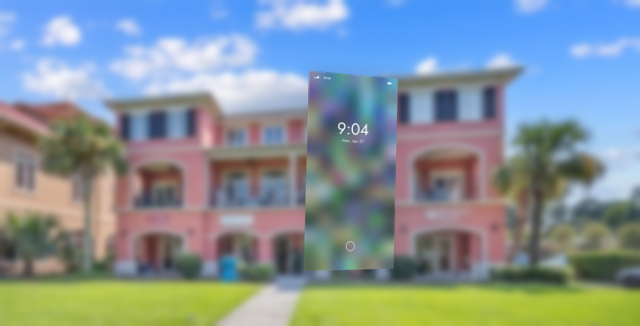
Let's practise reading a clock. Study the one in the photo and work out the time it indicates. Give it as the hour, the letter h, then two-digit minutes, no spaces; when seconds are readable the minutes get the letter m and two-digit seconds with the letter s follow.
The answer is 9h04
